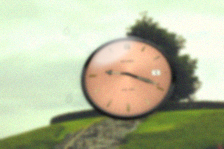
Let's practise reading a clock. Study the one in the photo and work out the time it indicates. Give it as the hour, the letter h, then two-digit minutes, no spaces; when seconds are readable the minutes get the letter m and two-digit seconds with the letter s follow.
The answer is 9h19
